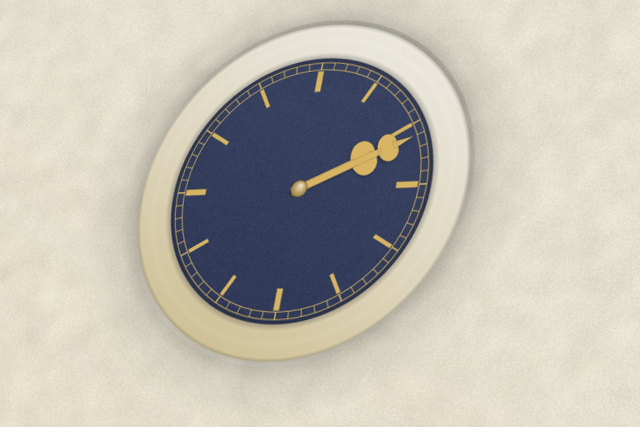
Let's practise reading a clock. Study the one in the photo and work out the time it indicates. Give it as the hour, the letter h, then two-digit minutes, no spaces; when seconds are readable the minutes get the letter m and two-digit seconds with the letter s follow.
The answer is 2h11
